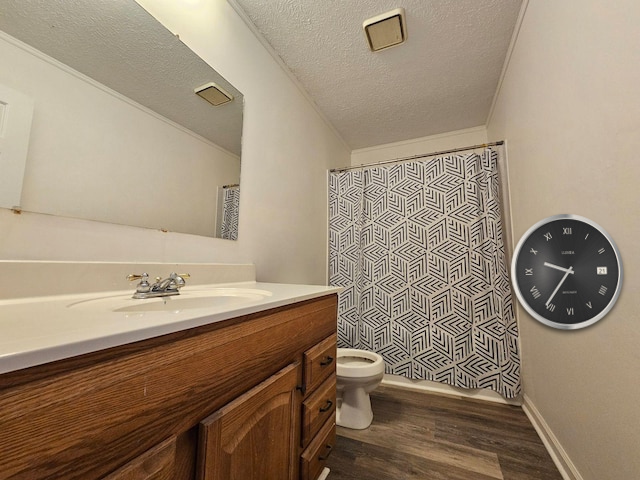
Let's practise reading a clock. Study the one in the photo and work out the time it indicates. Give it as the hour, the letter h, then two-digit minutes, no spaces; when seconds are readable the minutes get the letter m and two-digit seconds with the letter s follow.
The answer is 9h36
